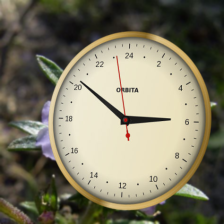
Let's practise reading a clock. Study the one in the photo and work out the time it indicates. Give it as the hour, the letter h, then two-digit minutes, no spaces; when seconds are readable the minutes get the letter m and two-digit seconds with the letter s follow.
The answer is 5h50m58s
